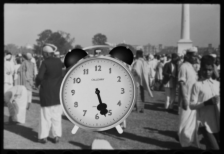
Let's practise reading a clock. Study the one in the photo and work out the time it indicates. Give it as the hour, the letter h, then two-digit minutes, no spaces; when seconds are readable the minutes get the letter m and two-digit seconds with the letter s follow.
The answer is 5h27
